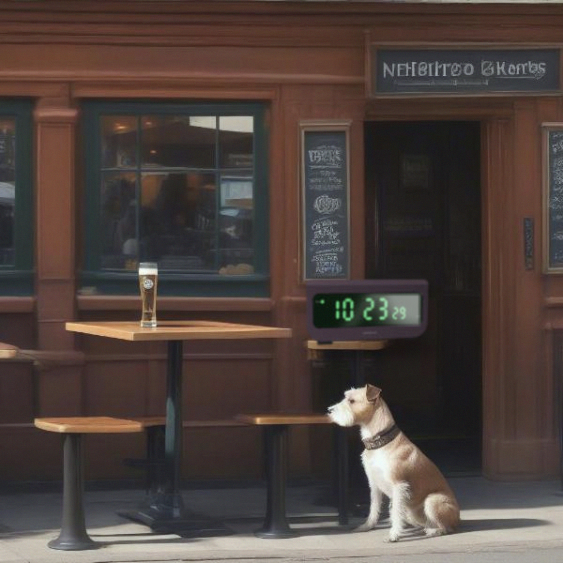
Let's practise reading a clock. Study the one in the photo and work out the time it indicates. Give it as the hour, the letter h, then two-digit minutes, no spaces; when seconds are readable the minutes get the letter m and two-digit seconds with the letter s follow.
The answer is 10h23m29s
